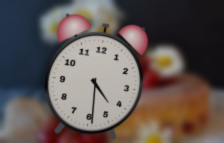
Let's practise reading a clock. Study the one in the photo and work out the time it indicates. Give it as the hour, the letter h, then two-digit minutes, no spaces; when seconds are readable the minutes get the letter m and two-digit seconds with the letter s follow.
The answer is 4h29
